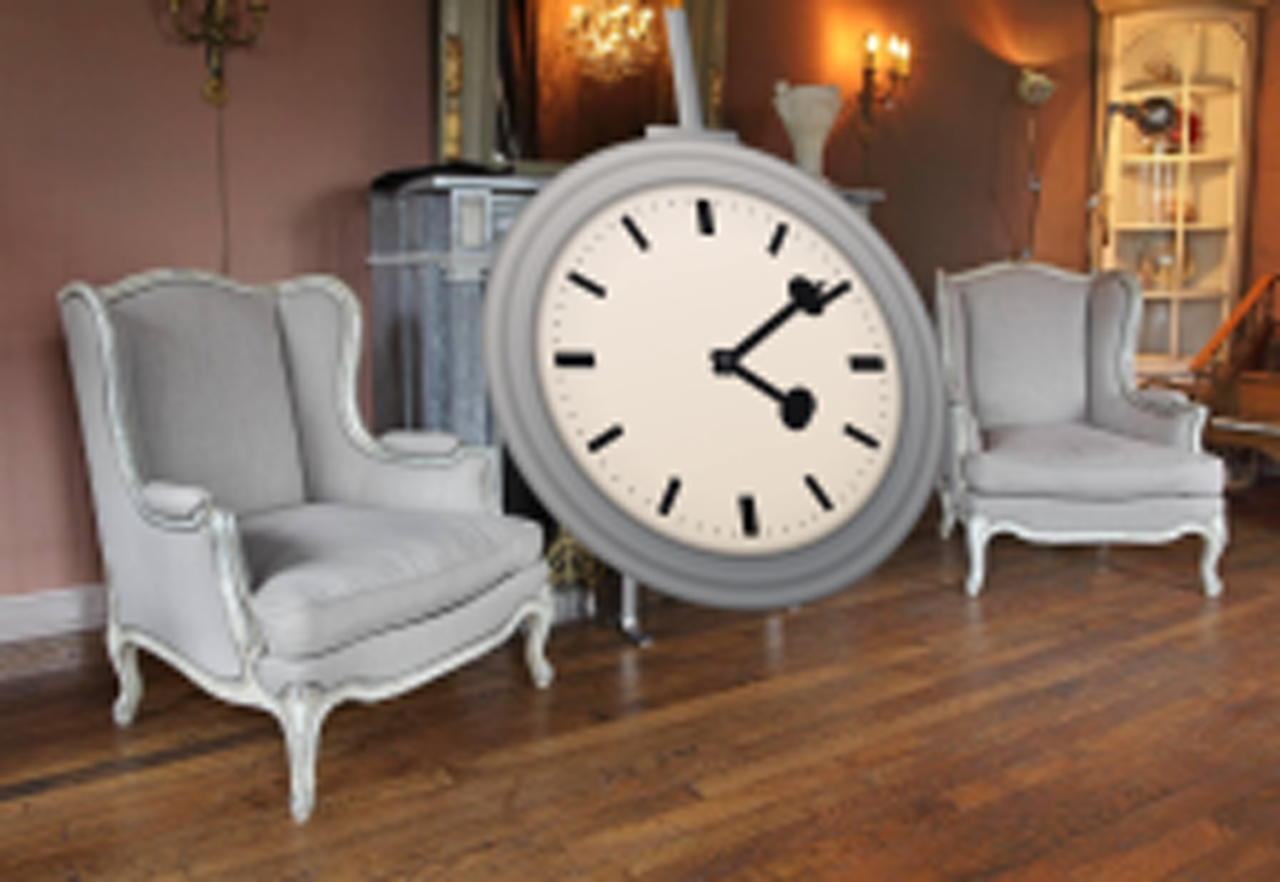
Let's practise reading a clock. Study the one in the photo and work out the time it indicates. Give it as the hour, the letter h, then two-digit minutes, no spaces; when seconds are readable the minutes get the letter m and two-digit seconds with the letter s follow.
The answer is 4h09
